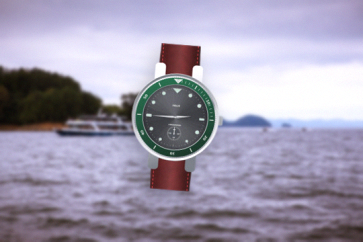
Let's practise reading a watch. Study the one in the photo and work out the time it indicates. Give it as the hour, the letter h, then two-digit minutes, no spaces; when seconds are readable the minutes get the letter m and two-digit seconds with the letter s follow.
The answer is 2h45
